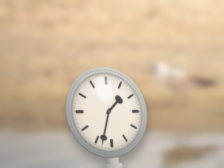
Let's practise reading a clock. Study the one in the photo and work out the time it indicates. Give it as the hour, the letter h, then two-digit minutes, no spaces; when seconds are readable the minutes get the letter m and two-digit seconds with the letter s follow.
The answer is 1h33
